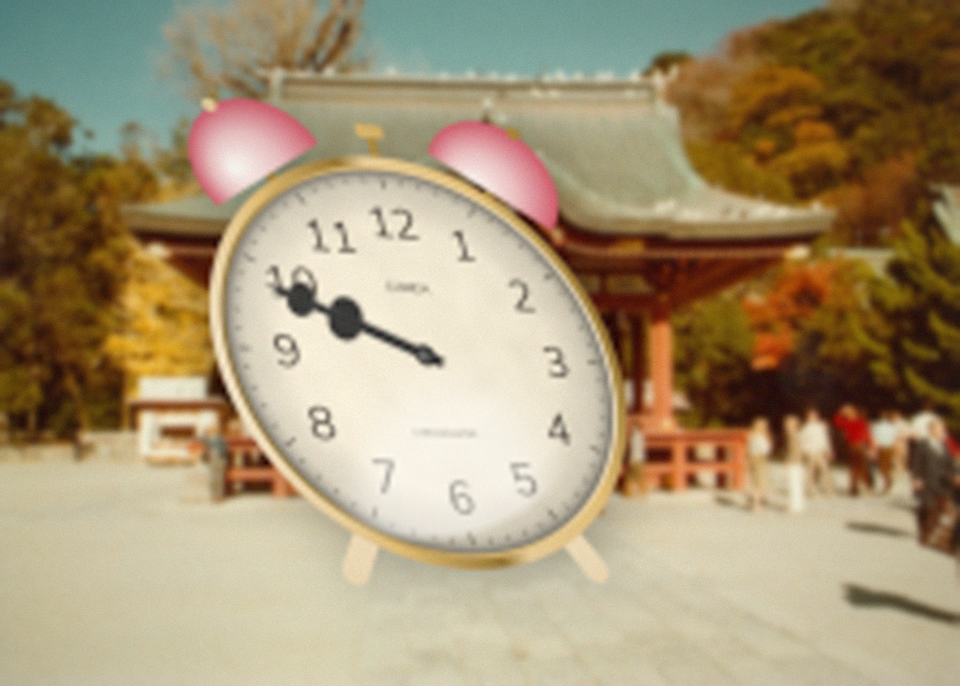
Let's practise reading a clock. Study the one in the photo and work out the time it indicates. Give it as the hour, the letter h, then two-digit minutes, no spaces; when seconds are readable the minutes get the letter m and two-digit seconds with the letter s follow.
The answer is 9h49
